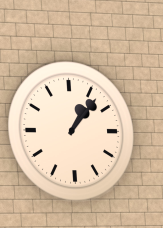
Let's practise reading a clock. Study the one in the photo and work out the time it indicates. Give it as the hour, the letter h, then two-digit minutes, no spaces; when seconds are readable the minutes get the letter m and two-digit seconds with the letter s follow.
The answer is 1h07
